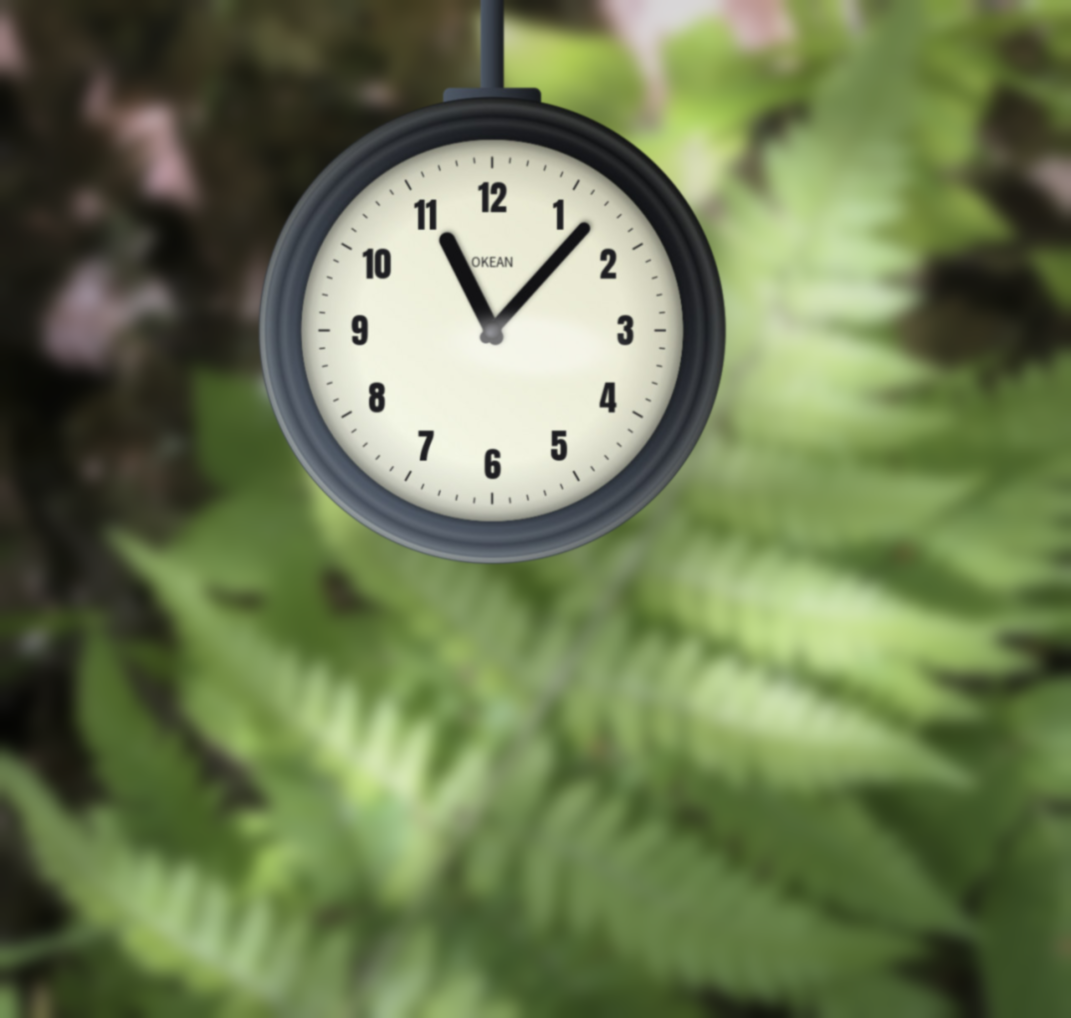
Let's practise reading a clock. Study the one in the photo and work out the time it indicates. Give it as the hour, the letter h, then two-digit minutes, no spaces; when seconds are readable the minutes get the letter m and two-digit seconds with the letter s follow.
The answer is 11h07
